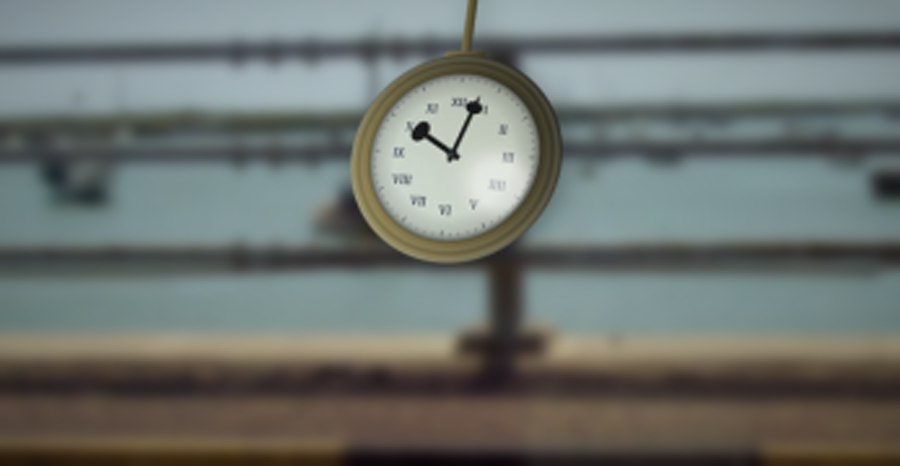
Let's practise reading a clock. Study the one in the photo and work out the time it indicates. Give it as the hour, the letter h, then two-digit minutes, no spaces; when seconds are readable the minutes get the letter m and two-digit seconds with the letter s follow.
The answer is 10h03
